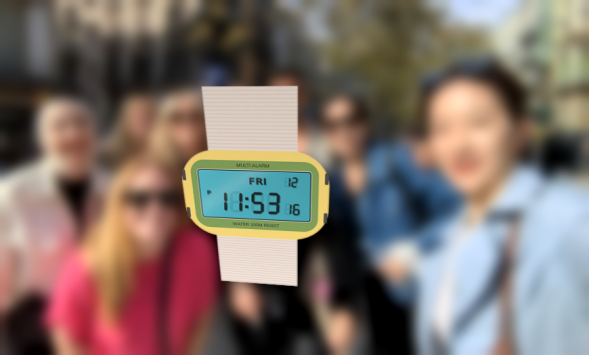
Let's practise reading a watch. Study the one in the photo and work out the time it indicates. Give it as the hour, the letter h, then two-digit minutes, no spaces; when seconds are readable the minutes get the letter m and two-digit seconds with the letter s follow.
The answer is 11h53m16s
